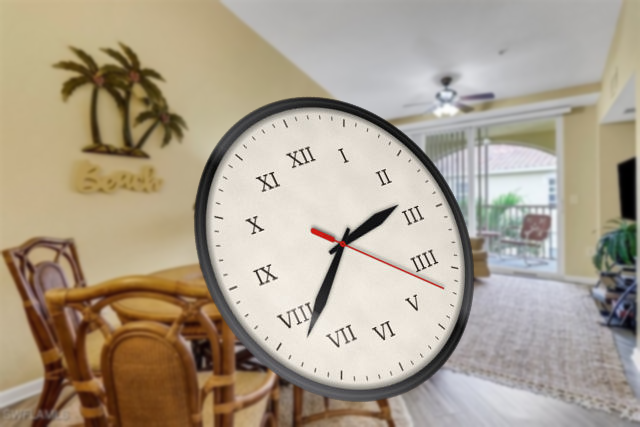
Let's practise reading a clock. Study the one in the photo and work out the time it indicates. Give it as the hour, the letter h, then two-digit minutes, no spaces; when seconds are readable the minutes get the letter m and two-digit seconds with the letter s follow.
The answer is 2h38m22s
